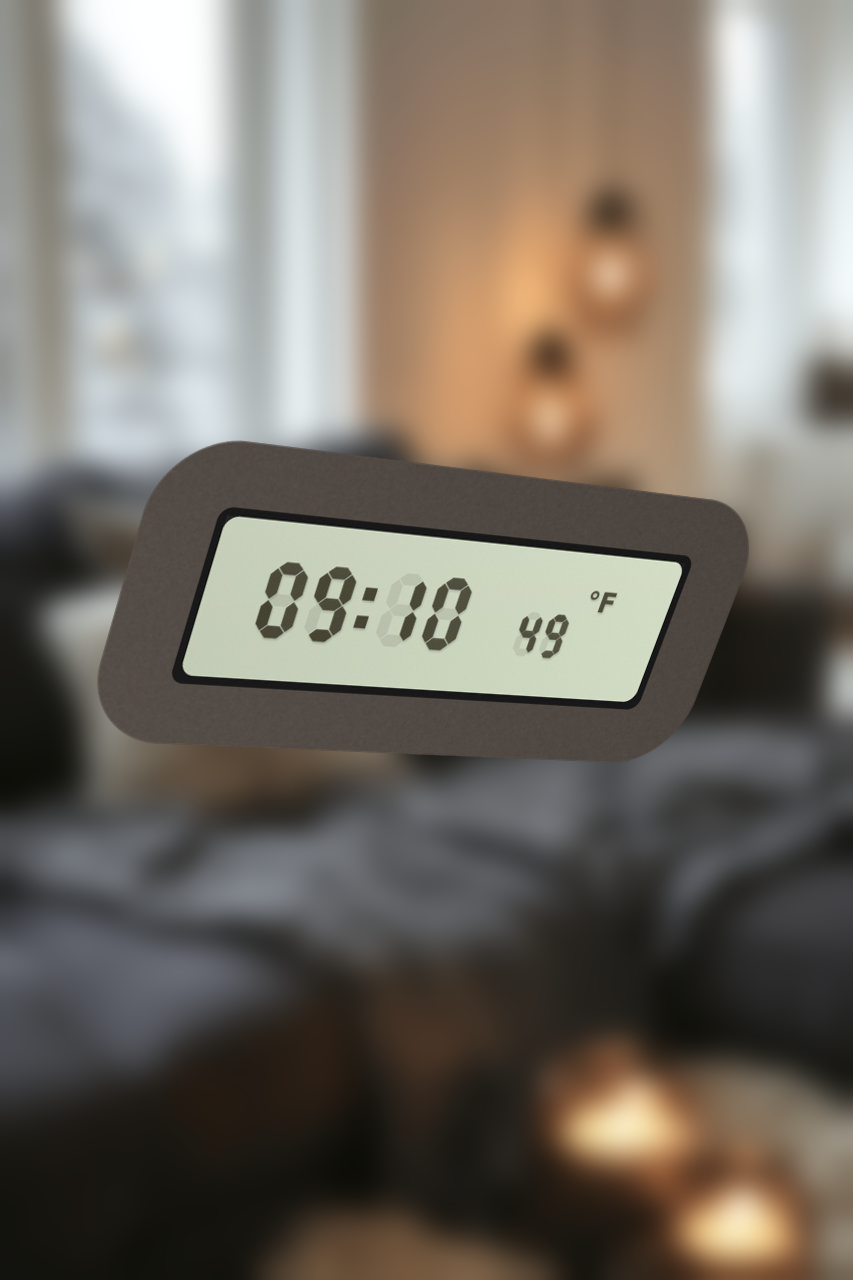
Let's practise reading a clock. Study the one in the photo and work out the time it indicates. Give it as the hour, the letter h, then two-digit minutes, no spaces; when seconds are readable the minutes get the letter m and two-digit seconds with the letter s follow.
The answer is 9h10
